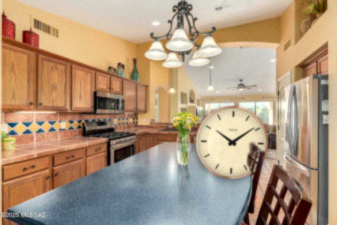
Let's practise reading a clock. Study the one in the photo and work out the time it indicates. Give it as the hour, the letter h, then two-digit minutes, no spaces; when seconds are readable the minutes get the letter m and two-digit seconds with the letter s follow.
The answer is 10h09
